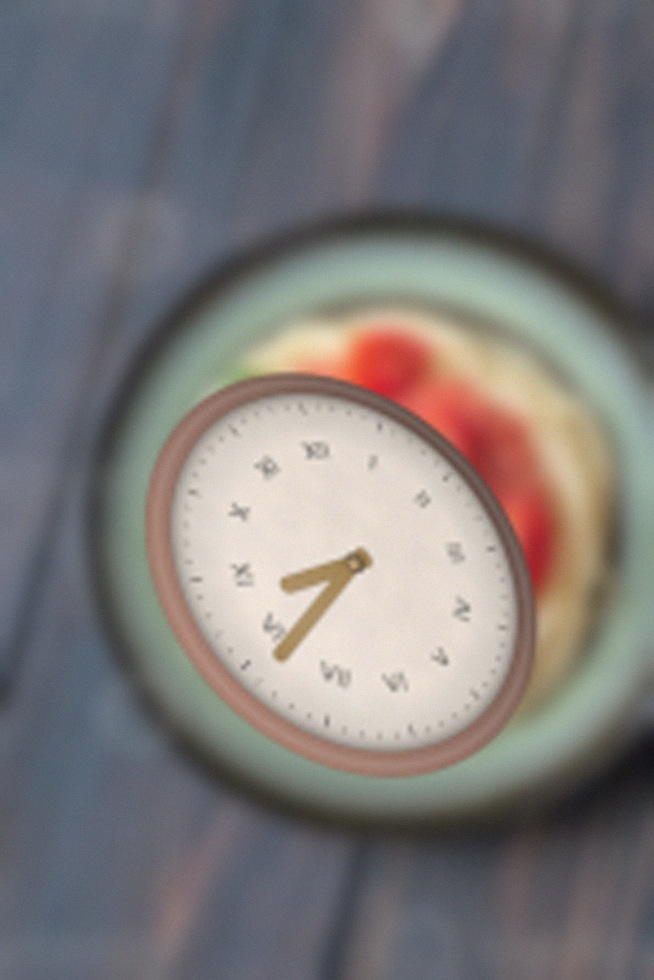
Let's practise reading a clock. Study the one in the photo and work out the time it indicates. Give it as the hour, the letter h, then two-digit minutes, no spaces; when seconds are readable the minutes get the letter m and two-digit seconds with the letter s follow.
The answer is 8h39
